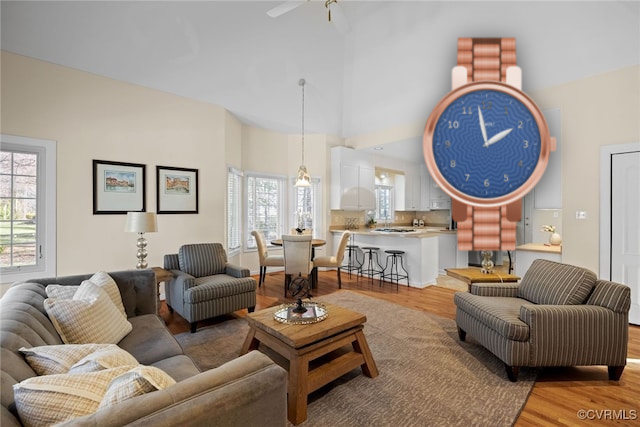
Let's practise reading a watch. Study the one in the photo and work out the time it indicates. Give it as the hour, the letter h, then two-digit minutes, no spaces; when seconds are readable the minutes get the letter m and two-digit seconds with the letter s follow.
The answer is 1h58
